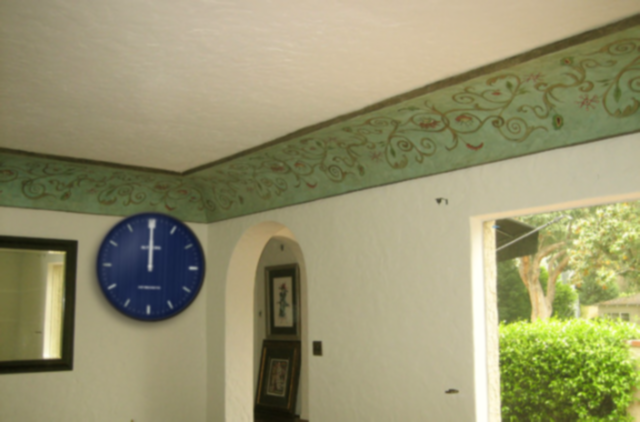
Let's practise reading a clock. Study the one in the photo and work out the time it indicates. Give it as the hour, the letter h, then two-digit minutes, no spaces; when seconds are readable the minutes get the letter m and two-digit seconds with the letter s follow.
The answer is 12h00
